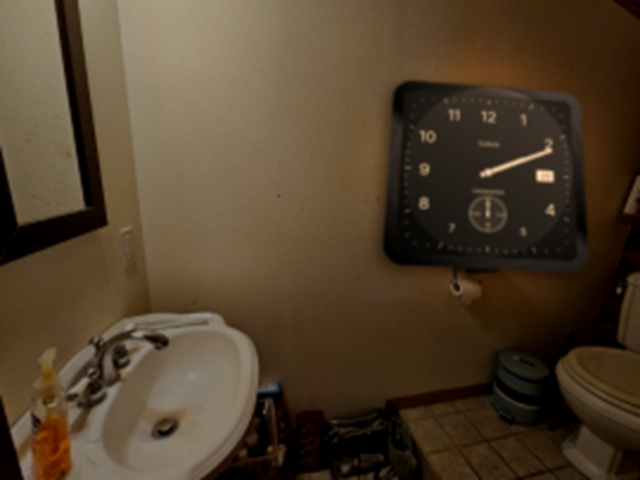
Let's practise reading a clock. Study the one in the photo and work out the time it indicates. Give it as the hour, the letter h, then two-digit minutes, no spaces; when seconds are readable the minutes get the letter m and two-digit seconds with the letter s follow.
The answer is 2h11
